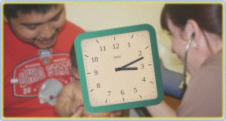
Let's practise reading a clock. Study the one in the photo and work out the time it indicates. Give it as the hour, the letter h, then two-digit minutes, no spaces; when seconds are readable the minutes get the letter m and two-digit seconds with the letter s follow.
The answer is 3h12
